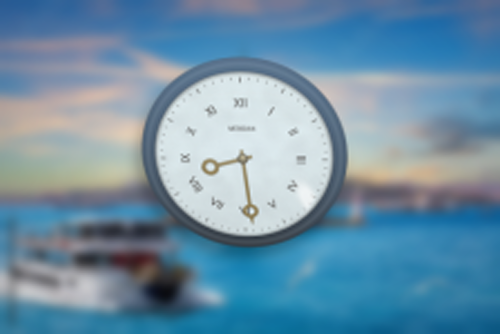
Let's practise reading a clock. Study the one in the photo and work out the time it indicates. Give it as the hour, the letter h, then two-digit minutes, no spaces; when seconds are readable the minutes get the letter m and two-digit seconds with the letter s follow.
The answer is 8h29
